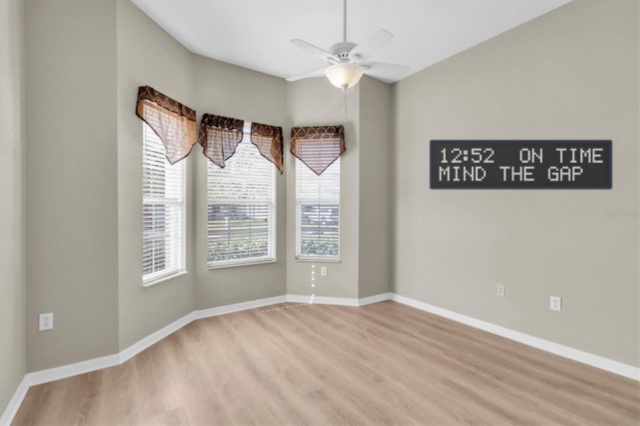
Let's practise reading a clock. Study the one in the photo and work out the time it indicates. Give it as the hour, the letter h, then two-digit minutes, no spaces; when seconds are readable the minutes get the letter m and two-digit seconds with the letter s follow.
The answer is 12h52
